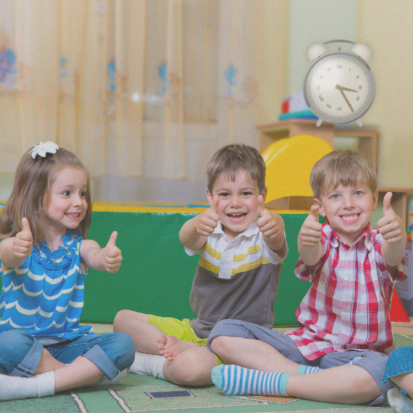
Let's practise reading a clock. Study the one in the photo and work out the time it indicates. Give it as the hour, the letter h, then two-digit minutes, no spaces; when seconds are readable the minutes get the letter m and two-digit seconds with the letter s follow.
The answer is 3h25
